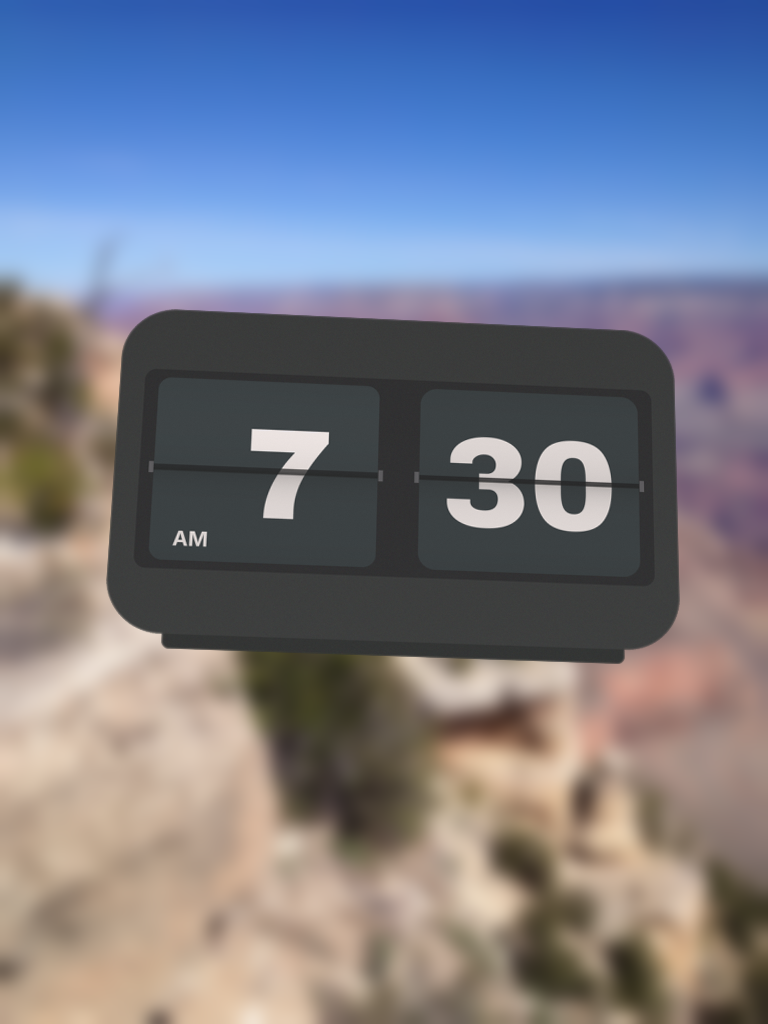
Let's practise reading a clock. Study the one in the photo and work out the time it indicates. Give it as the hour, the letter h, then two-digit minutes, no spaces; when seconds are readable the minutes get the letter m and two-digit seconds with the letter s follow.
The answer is 7h30
